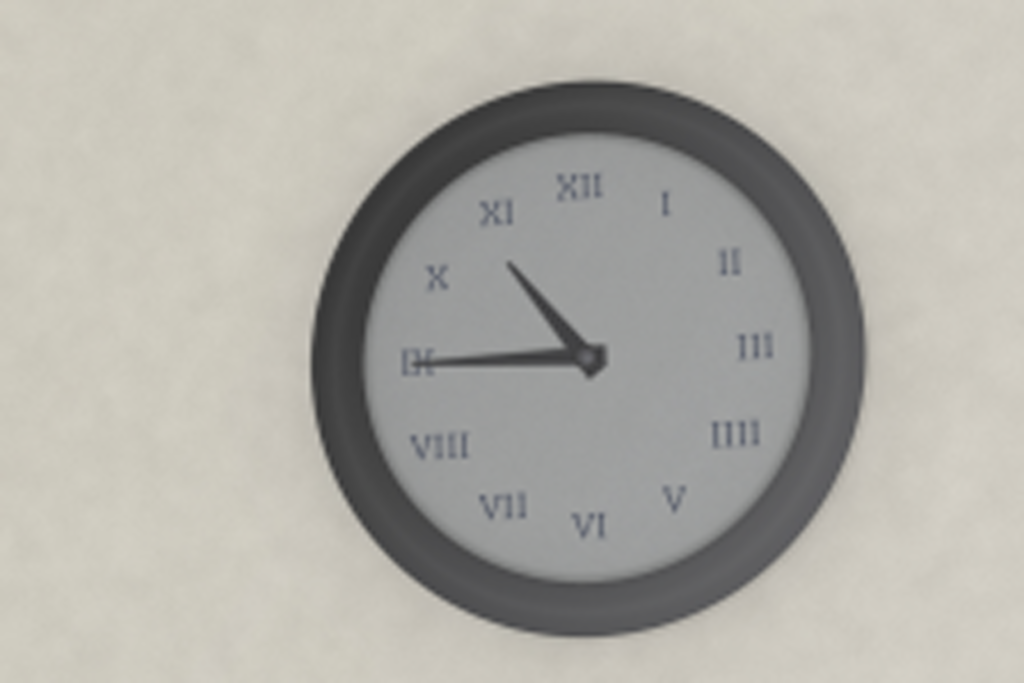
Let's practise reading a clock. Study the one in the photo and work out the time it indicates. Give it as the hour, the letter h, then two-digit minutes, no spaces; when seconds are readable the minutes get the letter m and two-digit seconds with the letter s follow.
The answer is 10h45
